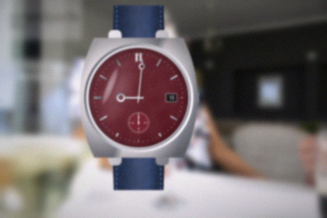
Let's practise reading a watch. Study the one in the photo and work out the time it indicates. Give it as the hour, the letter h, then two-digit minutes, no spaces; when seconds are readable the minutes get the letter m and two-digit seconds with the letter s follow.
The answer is 9h01
